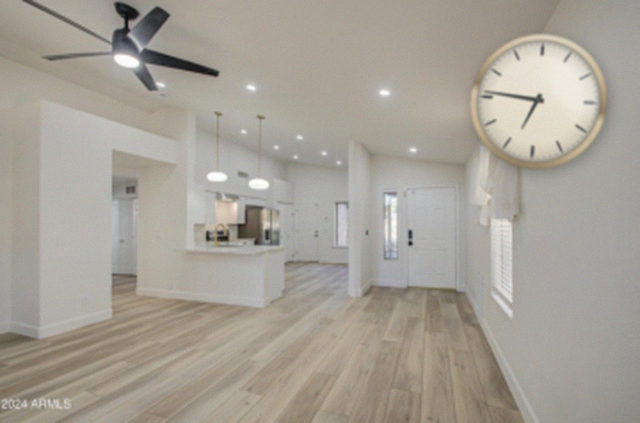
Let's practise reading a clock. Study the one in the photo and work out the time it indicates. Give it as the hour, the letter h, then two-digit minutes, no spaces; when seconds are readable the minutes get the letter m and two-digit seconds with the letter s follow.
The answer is 6h46
